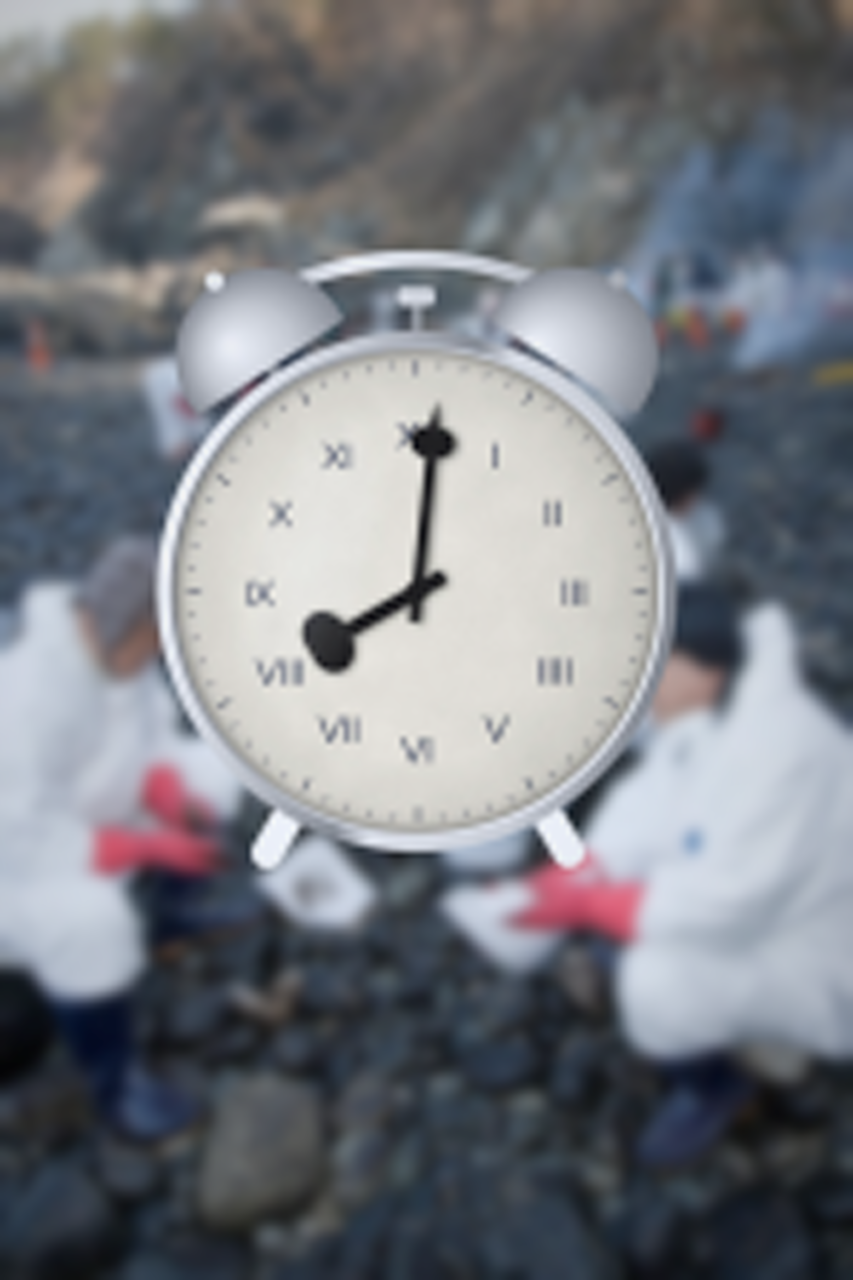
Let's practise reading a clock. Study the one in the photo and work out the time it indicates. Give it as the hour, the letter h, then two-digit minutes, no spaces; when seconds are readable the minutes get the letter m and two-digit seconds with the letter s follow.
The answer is 8h01
